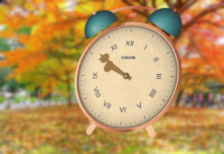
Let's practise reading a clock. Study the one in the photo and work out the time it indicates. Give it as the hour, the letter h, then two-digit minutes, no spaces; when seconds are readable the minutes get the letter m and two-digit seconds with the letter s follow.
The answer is 9h51
